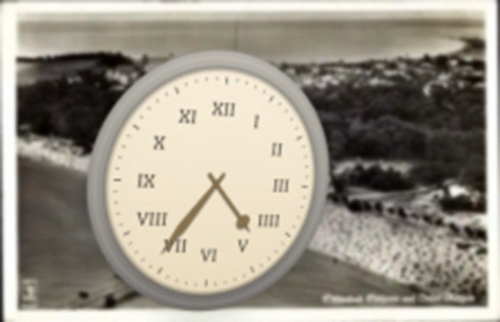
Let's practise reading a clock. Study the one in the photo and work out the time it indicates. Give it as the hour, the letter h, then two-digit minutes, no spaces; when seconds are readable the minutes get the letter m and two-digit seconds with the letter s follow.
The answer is 4h36
